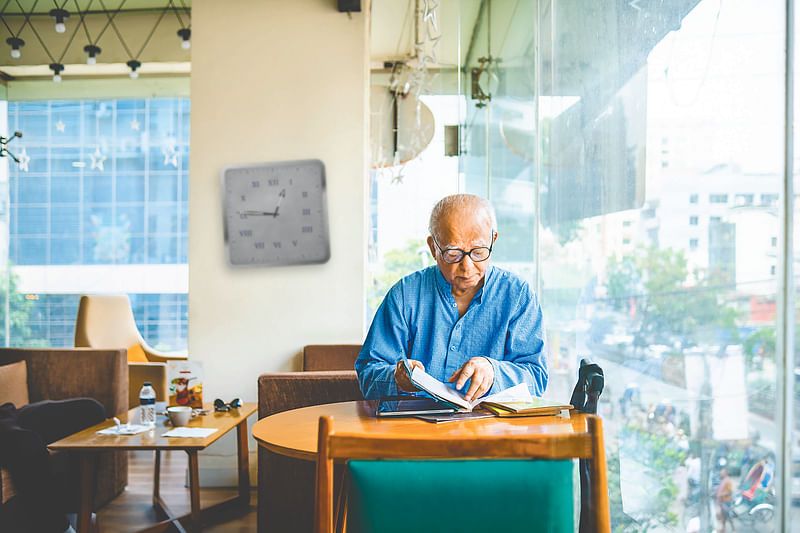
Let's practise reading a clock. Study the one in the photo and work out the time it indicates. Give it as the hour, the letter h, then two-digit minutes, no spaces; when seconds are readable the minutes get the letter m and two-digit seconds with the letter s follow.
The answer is 12h46
